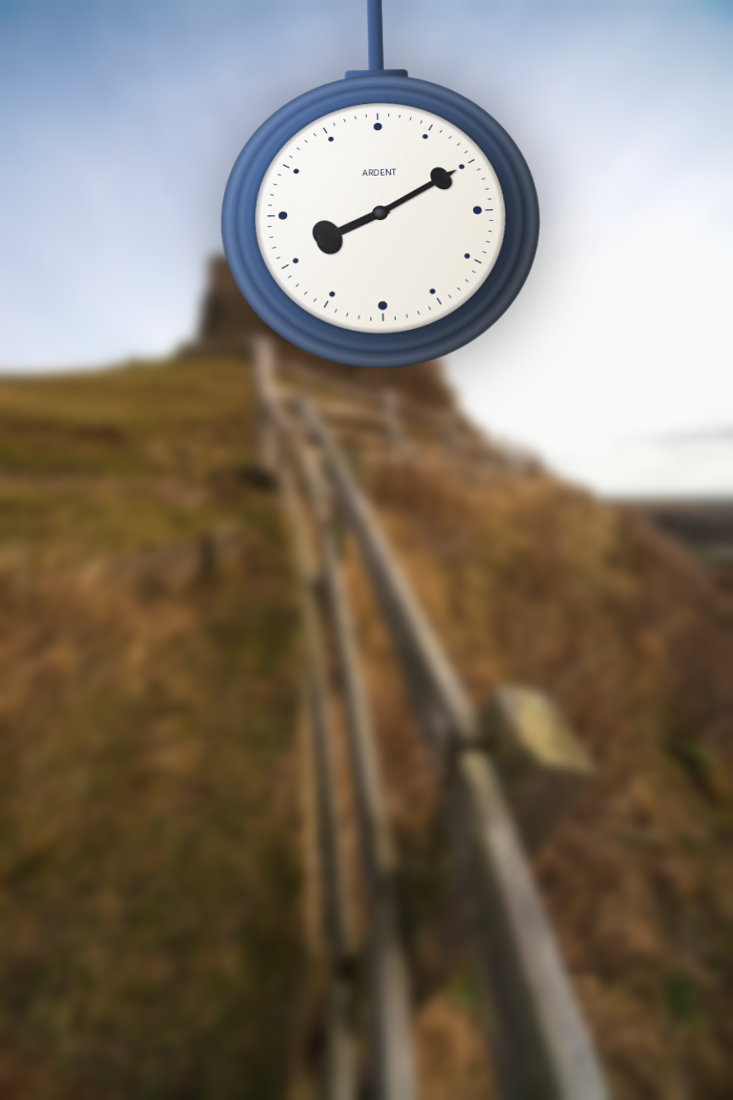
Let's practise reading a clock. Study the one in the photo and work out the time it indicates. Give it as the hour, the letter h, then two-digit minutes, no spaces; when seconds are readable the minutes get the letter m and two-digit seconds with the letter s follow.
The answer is 8h10
